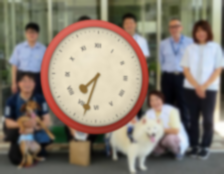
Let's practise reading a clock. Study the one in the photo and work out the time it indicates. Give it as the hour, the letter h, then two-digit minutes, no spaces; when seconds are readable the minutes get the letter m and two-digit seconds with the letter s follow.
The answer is 7h33
